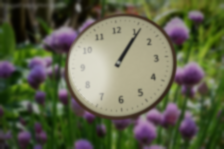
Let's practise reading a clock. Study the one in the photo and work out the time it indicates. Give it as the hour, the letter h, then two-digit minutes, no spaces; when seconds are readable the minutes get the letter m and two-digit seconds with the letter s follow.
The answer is 1h06
